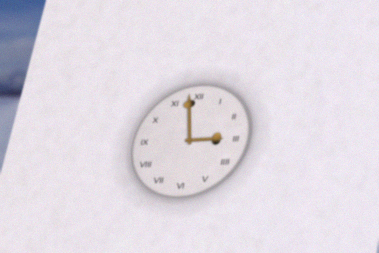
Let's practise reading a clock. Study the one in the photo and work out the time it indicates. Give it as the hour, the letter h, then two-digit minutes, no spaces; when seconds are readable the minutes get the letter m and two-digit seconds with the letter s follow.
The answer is 2h58
